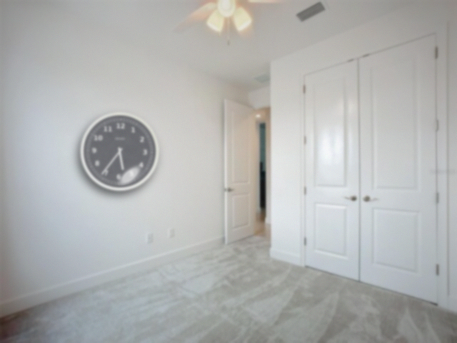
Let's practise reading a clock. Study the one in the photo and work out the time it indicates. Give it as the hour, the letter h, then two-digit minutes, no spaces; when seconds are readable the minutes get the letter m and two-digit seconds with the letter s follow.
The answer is 5h36
